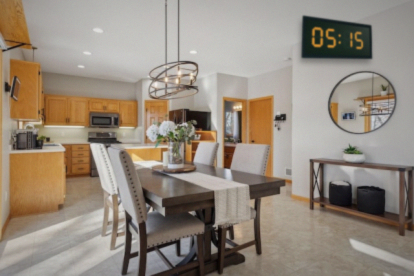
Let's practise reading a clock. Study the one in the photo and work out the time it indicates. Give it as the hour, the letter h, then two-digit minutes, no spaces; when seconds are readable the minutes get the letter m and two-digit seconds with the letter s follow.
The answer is 5h15
